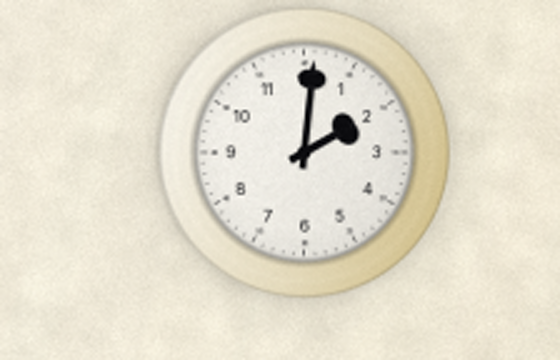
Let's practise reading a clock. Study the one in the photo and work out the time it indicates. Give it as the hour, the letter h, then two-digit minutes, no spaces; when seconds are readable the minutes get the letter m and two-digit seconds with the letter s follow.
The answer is 2h01
